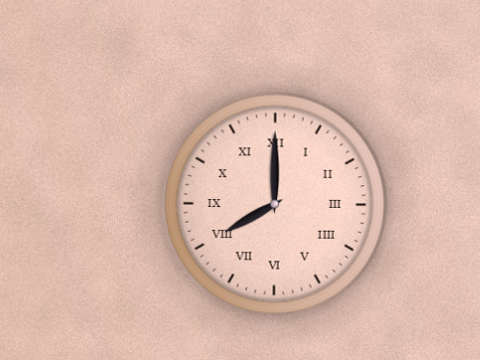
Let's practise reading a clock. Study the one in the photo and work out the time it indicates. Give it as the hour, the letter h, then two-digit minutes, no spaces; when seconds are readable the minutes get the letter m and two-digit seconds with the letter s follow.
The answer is 8h00
